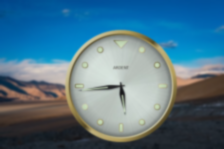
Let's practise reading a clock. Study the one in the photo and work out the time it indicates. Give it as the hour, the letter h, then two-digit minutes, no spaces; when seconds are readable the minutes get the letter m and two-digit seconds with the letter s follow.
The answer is 5h44
